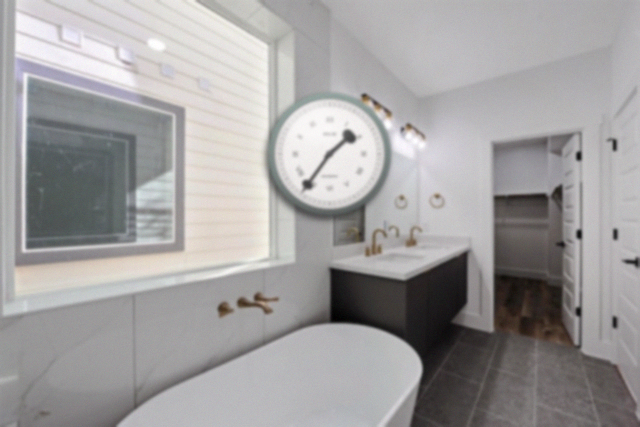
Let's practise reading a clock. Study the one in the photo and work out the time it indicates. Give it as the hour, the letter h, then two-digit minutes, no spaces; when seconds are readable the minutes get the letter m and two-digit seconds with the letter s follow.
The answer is 1h36
